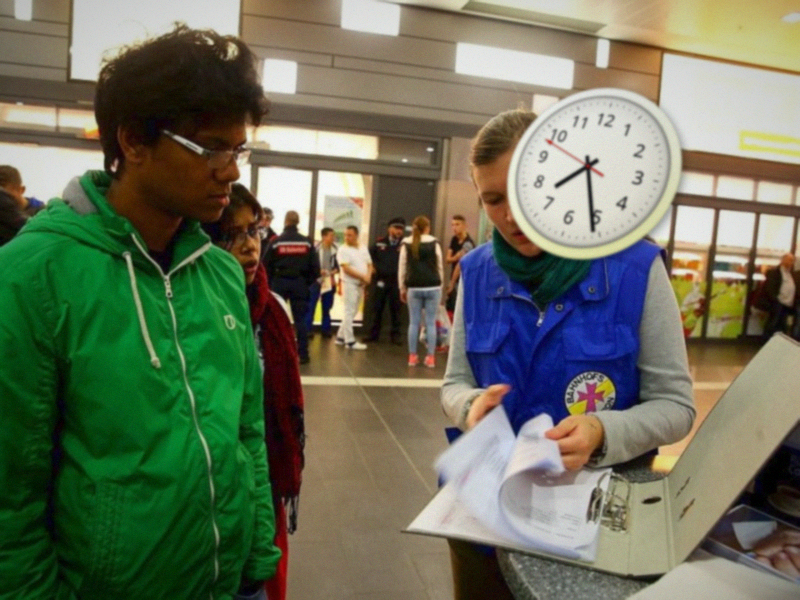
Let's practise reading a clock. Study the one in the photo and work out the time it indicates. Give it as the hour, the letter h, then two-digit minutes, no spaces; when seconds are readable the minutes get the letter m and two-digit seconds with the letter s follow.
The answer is 7h25m48s
